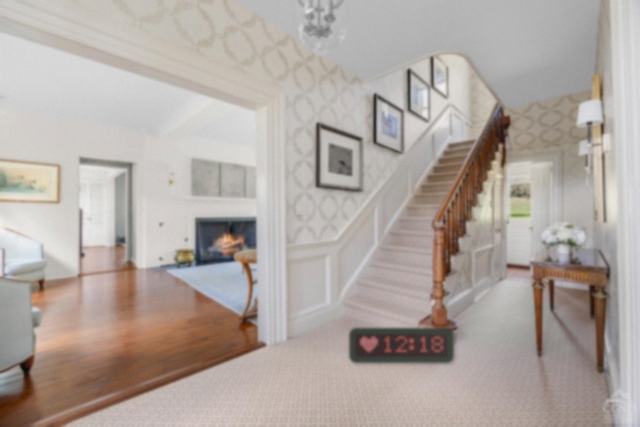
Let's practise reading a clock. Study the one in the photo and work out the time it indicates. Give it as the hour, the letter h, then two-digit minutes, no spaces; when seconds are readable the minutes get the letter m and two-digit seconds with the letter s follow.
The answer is 12h18
